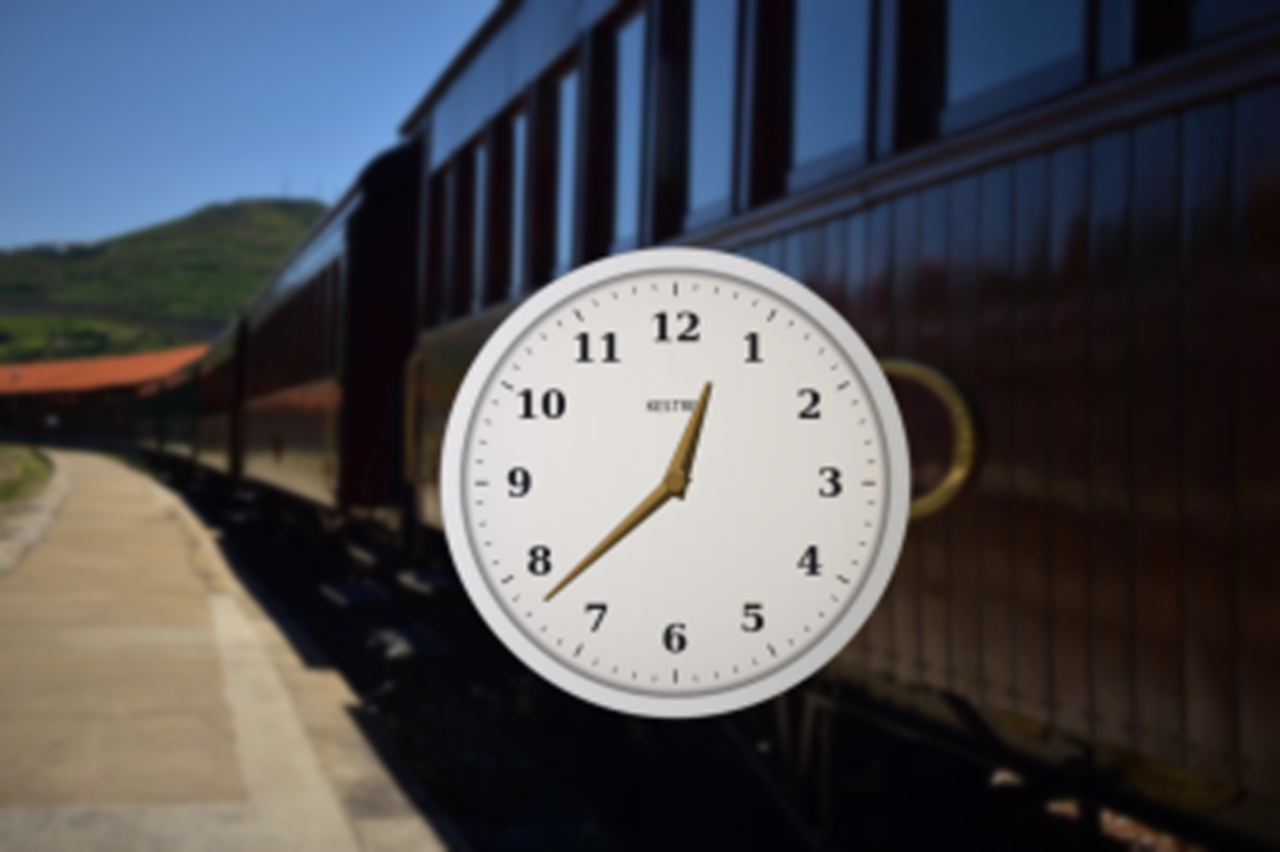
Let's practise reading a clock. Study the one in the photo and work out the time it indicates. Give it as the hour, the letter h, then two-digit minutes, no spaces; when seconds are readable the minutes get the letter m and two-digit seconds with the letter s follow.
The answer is 12h38
